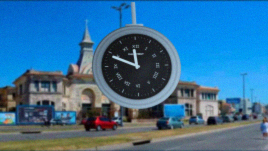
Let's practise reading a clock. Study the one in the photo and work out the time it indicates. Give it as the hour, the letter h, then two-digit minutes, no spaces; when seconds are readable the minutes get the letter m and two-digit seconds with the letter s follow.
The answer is 11h49
